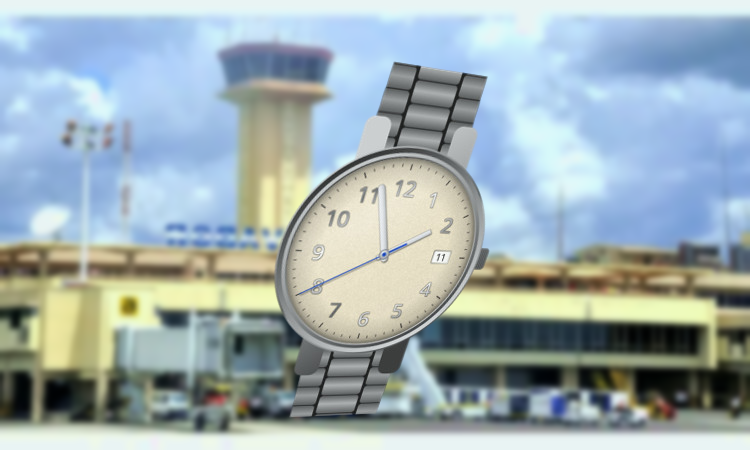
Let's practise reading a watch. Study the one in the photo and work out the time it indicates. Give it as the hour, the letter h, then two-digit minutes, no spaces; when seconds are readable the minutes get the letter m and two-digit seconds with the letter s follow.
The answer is 1h56m40s
